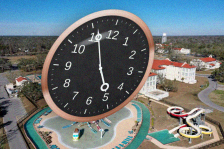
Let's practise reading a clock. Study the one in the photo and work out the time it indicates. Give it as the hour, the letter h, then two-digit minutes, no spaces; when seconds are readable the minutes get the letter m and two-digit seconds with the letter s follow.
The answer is 4h56
